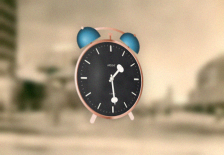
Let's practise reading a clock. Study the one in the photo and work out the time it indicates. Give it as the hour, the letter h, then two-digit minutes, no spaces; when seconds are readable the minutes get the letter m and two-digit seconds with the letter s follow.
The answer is 1h29
